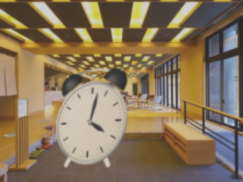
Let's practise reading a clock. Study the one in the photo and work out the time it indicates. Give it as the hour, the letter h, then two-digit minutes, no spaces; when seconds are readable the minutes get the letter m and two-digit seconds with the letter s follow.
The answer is 4h02
